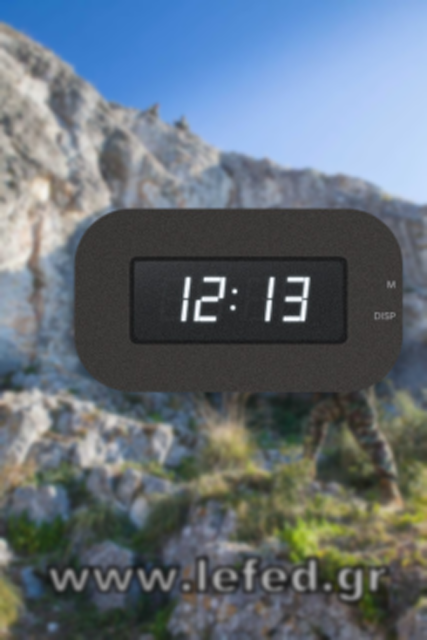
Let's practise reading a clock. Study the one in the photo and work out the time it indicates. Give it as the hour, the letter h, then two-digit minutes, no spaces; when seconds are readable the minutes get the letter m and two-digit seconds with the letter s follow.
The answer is 12h13
